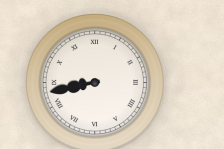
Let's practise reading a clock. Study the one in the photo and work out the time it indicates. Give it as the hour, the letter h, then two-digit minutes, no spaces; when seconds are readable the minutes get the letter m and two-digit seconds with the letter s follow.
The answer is 8h43
